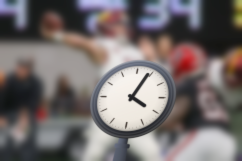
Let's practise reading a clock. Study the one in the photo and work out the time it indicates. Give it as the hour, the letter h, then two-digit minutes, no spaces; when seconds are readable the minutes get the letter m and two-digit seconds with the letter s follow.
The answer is 4h04
